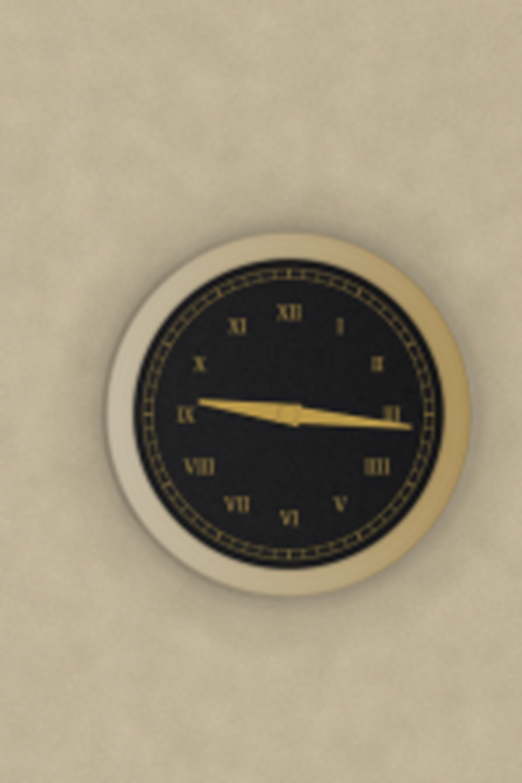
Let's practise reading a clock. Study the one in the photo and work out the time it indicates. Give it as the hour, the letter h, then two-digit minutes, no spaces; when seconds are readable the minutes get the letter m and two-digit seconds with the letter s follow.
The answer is 9h16
